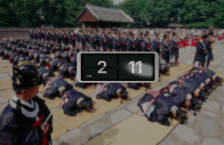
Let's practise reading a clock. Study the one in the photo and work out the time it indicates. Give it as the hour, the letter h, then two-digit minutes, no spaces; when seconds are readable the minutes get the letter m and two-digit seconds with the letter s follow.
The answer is 2h11
